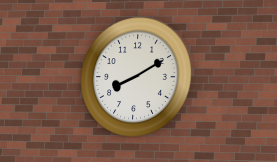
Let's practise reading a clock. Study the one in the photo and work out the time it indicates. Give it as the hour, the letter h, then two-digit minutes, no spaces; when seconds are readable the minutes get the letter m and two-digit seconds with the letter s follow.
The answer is 8h10
